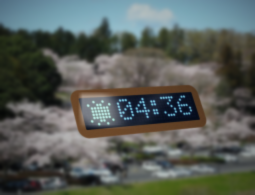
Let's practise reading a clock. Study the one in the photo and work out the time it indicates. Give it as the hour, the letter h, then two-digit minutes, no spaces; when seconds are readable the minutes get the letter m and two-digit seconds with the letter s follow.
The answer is 4h36
